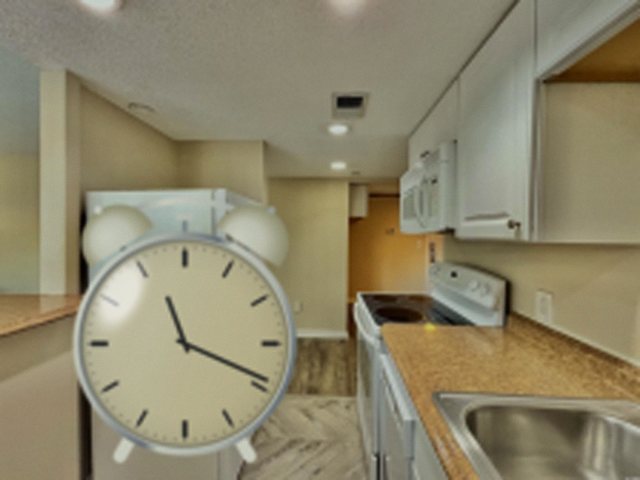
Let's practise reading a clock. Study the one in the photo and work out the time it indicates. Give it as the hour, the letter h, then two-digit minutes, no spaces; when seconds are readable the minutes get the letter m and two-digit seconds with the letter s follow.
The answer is 11h19
